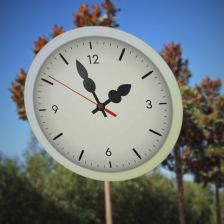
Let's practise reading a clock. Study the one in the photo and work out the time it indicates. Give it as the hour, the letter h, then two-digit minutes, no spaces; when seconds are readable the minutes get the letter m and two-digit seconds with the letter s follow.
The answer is 1h56m51s
